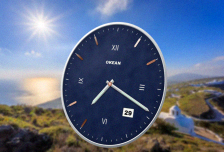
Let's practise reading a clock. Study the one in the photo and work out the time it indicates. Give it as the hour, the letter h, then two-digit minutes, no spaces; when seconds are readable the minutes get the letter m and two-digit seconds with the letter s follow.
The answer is 7h19
